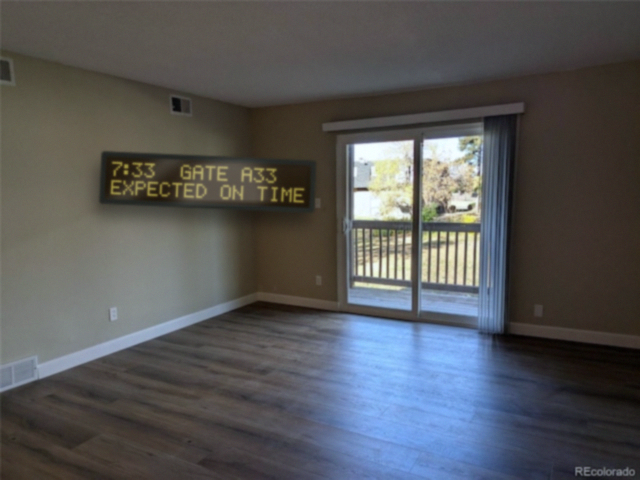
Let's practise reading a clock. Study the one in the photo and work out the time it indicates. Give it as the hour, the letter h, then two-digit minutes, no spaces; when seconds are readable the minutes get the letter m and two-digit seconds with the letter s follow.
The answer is 7h33
